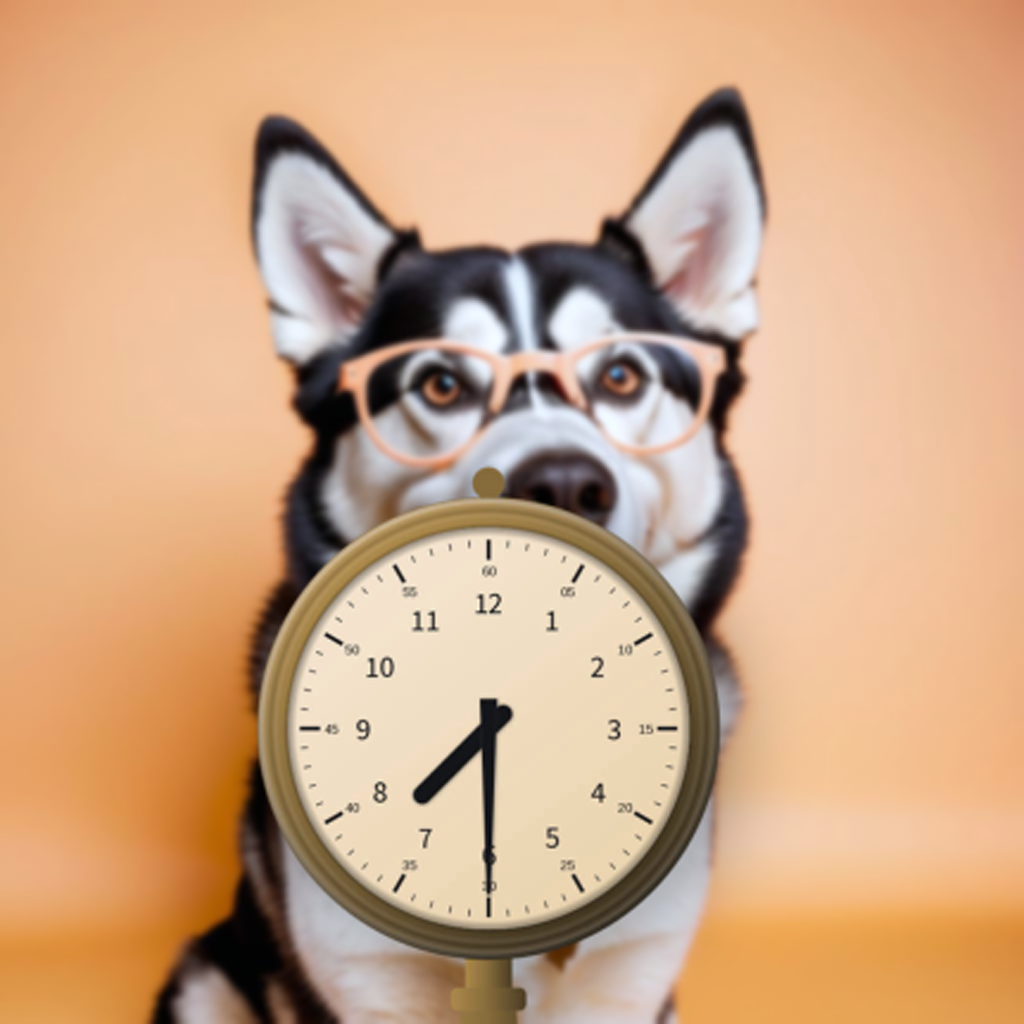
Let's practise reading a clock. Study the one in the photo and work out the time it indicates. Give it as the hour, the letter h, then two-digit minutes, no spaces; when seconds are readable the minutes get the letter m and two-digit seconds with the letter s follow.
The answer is 7h30
